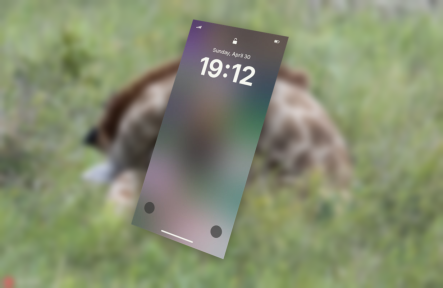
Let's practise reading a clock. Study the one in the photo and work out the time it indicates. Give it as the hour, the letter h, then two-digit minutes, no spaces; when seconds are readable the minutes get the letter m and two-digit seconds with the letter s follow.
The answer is 19h12
